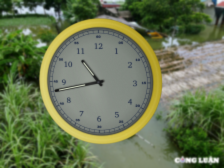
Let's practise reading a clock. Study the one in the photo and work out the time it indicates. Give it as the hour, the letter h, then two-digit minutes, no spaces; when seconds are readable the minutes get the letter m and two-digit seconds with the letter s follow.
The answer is 10h43
